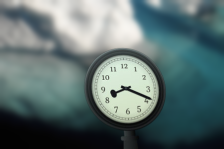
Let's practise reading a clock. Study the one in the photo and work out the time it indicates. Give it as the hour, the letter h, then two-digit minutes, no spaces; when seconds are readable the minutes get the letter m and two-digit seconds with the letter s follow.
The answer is 8h19
